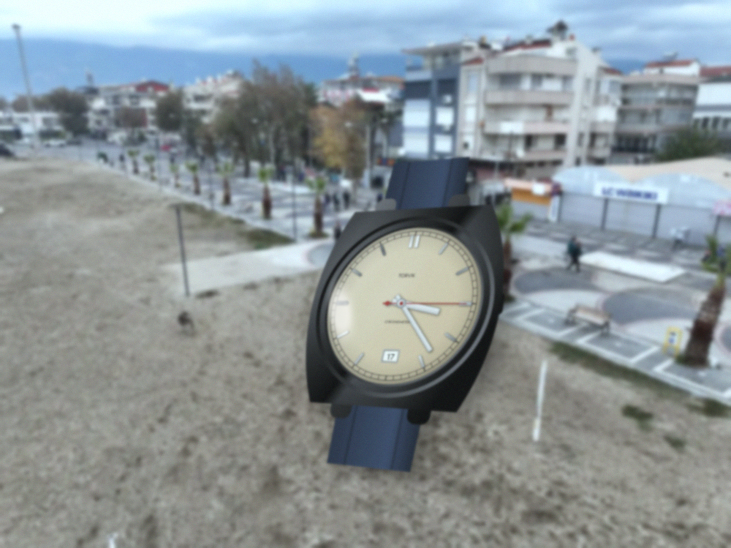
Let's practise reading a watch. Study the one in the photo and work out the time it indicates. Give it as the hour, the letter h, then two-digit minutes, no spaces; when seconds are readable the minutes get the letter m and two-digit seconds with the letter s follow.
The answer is 3h23m15s
